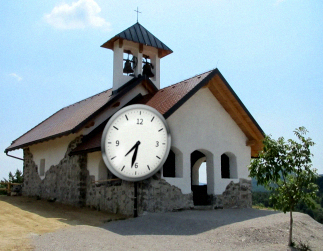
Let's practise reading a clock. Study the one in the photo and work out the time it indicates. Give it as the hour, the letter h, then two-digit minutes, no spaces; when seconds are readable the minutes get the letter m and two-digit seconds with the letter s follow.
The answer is 7h32
